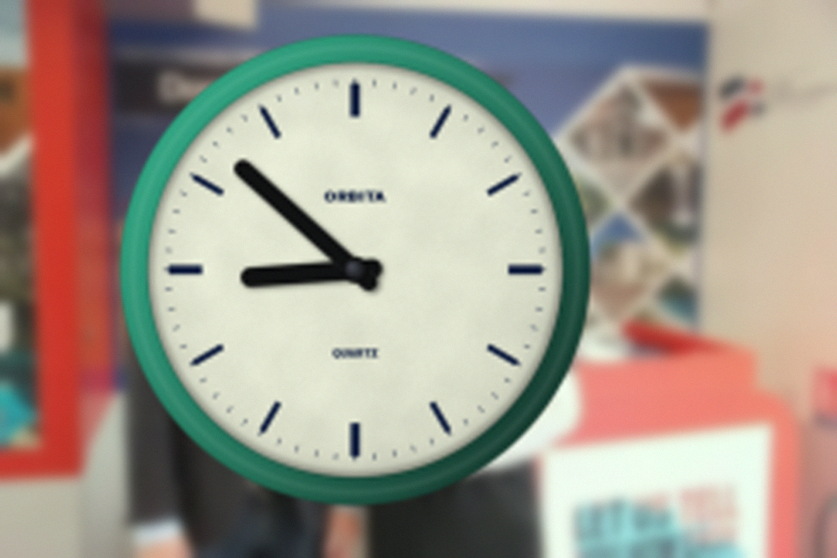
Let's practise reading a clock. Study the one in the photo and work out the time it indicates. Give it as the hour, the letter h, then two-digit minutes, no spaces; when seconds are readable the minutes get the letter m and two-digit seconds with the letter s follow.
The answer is 8h52
